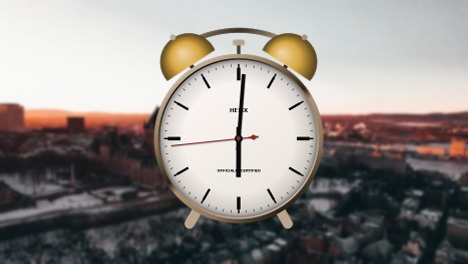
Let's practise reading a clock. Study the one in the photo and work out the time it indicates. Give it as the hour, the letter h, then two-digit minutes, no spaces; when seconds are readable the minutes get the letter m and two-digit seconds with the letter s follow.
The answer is 6h00m44s
